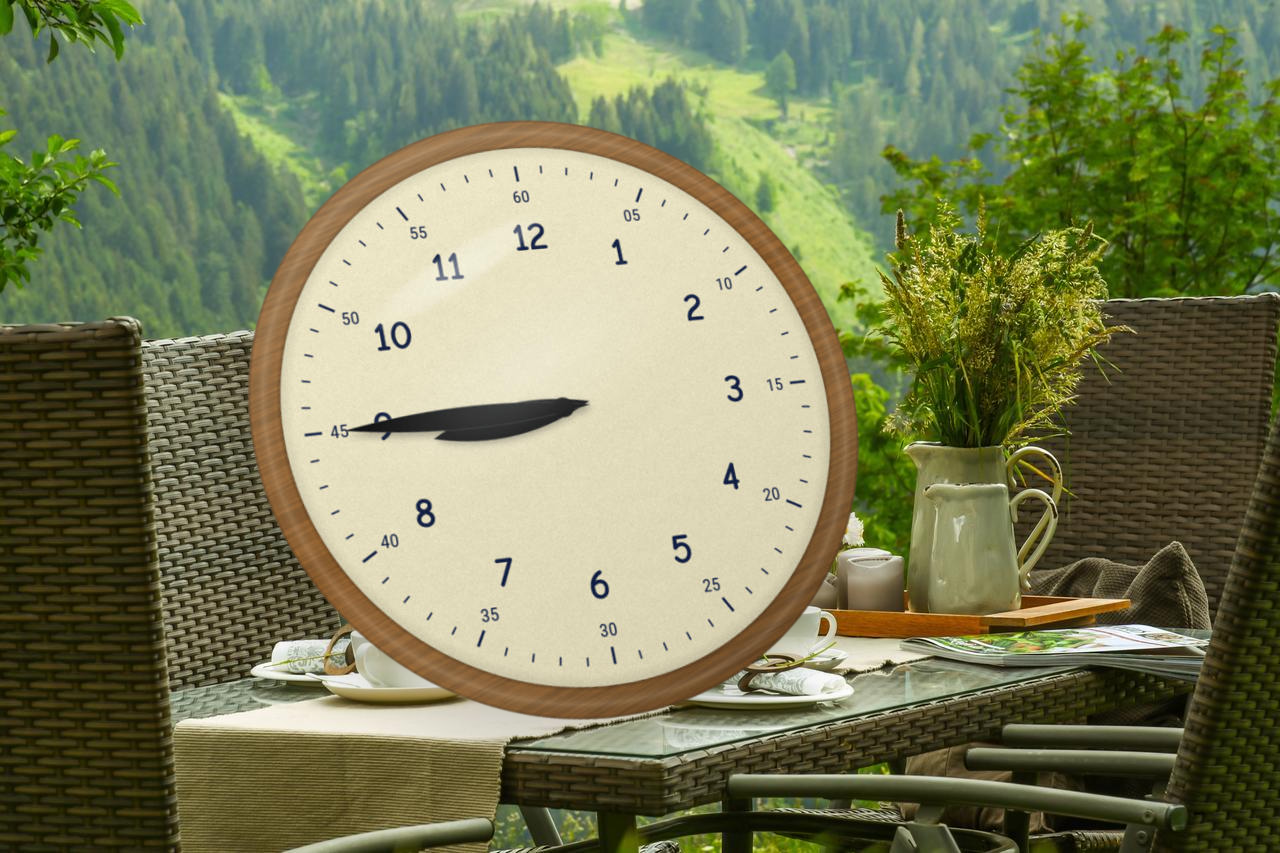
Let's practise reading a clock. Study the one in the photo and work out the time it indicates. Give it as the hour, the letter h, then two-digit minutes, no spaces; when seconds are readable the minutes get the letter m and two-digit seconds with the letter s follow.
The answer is 8h45
